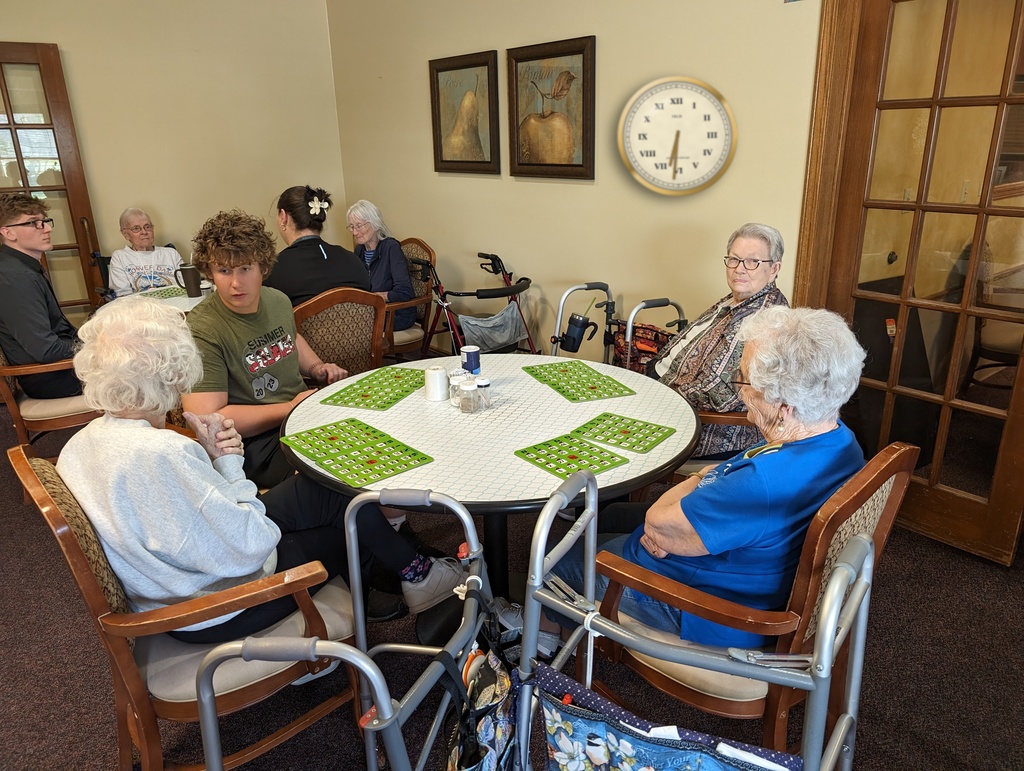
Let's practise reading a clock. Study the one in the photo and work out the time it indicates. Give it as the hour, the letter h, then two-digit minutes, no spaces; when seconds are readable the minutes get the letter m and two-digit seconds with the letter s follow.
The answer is 6h31
